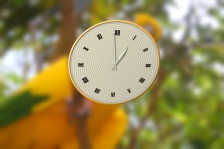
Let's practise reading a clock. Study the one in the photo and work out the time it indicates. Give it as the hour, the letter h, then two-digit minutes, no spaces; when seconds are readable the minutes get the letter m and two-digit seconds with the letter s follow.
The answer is 12h59
